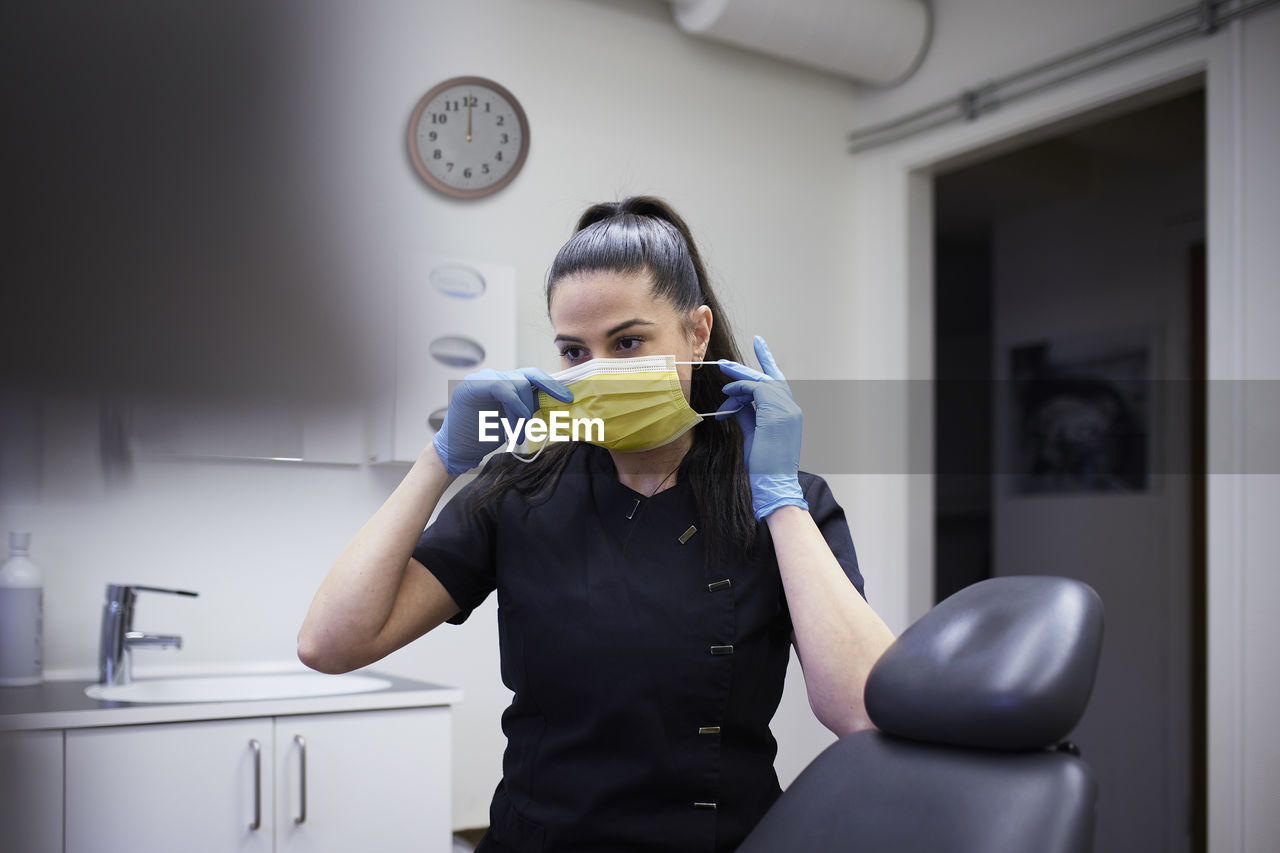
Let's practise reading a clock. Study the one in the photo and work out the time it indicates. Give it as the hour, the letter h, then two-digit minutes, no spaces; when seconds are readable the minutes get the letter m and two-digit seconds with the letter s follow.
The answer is 12h00
